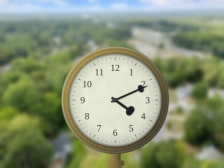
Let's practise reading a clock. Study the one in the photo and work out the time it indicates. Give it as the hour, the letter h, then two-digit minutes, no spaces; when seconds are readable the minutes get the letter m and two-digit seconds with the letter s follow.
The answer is 4h11
